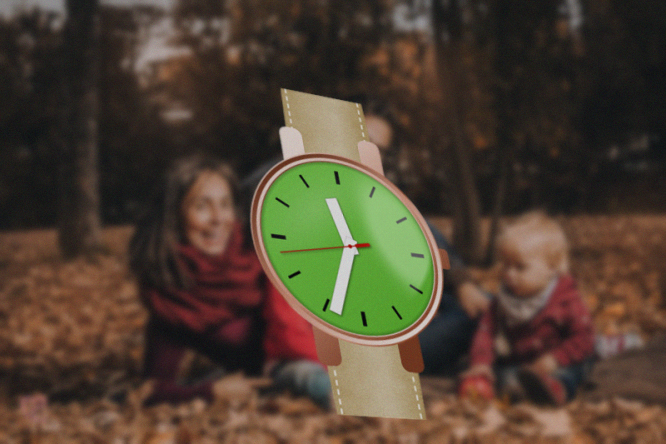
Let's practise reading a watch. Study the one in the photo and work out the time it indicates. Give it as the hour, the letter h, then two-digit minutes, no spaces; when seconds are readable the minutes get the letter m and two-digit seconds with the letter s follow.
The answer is 11h33m43s
